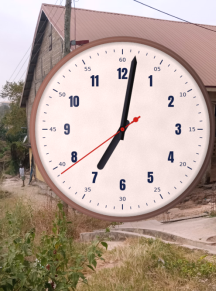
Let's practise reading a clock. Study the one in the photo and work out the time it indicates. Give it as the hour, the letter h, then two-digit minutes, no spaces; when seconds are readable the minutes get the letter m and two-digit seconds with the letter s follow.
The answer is 7h01m39s
